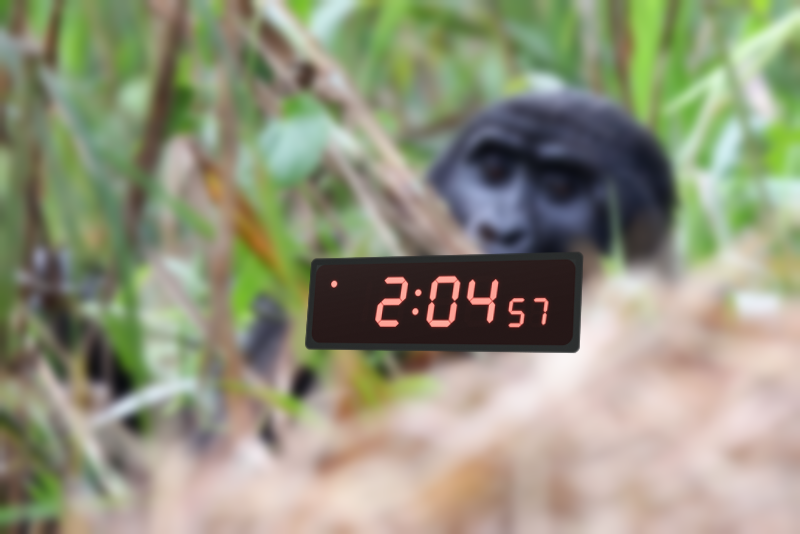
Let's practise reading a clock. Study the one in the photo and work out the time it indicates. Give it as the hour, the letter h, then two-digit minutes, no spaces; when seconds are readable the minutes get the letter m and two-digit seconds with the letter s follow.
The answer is 2h04m57s
